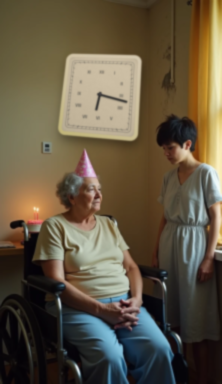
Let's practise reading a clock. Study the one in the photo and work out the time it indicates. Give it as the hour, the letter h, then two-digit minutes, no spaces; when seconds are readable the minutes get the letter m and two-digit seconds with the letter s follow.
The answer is 6h17
